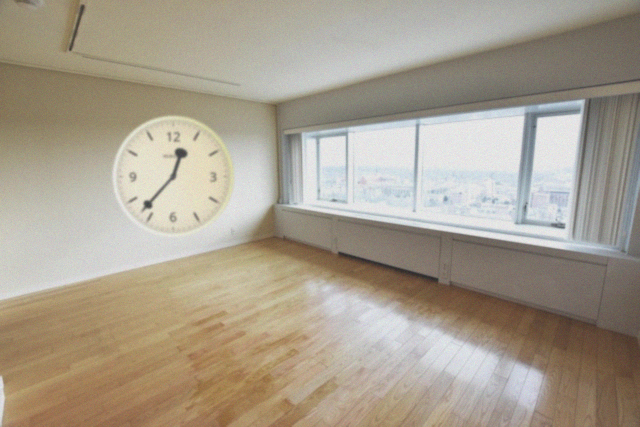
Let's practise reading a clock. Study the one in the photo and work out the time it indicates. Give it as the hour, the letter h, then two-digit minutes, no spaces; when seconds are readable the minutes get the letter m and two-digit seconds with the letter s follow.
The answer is 12h37
